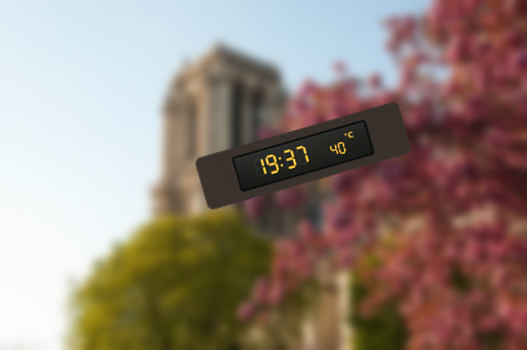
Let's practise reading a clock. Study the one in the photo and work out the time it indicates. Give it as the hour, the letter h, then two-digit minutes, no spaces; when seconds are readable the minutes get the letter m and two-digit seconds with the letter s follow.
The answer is 19h37
